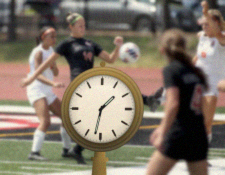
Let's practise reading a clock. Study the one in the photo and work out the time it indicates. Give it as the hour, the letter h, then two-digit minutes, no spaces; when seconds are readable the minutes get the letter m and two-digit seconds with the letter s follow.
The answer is 1h32
